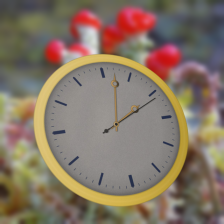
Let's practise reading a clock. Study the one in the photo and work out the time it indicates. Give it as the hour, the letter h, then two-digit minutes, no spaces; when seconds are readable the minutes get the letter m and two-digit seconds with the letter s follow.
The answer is 2h02m11s
